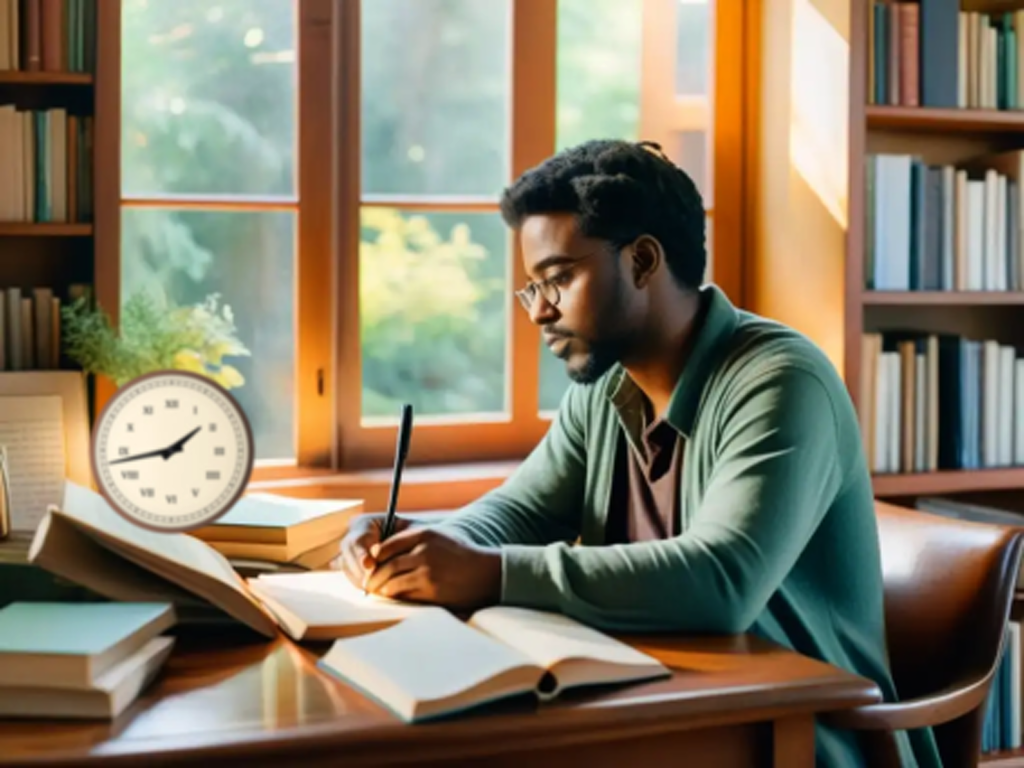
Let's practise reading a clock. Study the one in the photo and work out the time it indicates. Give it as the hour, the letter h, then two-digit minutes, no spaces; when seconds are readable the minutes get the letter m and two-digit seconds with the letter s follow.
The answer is 1h43
